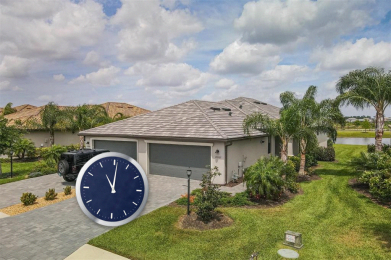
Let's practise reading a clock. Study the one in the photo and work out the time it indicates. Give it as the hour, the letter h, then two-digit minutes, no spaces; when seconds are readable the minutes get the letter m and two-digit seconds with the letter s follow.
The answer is 11h01
